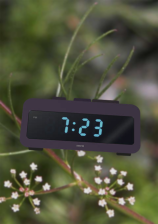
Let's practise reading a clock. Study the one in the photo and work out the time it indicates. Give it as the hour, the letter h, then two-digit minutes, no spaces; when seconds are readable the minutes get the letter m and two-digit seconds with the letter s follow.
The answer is 7h23
